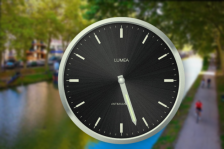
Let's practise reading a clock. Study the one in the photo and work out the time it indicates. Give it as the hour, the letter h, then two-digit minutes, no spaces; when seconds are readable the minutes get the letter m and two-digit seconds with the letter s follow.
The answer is 5h27
